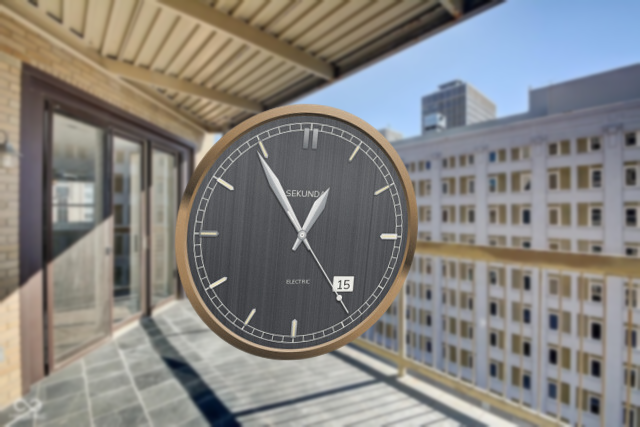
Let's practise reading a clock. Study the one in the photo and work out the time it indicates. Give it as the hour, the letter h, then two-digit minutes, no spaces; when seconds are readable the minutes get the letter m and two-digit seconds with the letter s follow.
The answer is 12h54m24s
